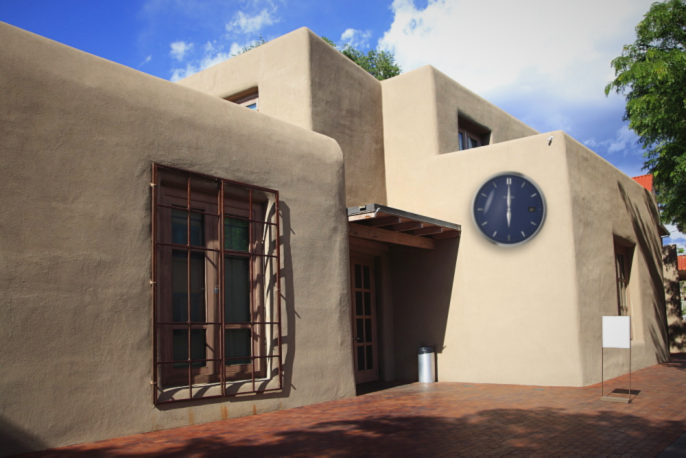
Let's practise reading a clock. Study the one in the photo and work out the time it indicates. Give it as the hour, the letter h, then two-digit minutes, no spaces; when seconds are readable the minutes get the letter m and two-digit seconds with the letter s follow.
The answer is 6h00
